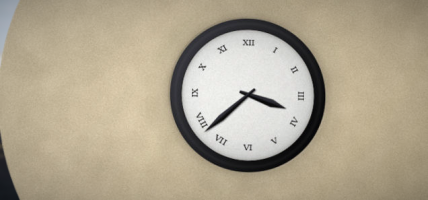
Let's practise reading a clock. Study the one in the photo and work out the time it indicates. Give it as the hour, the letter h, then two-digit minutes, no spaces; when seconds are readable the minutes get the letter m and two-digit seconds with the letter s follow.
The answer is 3h38
